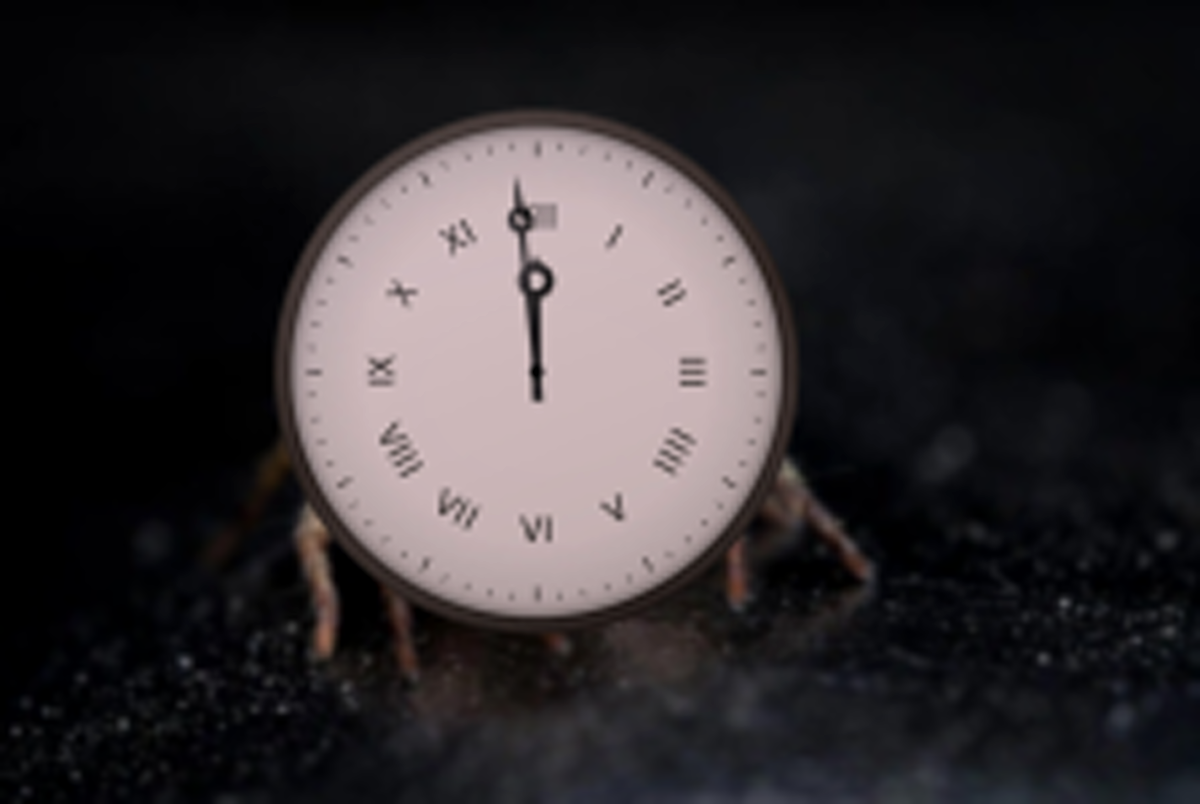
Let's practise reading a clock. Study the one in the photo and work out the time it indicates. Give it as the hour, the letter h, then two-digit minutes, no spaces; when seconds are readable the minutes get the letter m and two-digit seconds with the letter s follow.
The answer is 11h59
